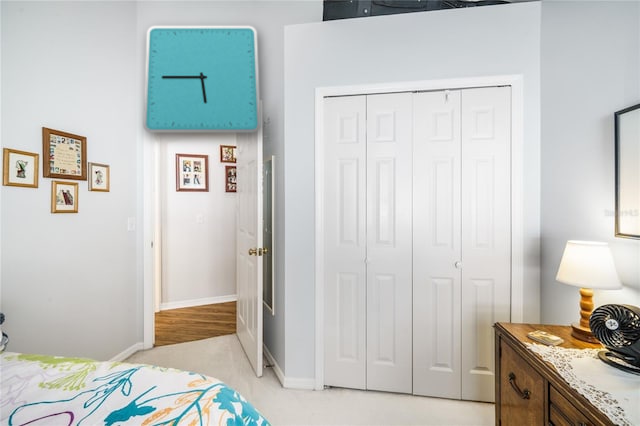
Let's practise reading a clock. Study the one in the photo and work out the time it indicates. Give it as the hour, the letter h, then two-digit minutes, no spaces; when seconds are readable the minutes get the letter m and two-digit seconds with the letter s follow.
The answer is 5h45
